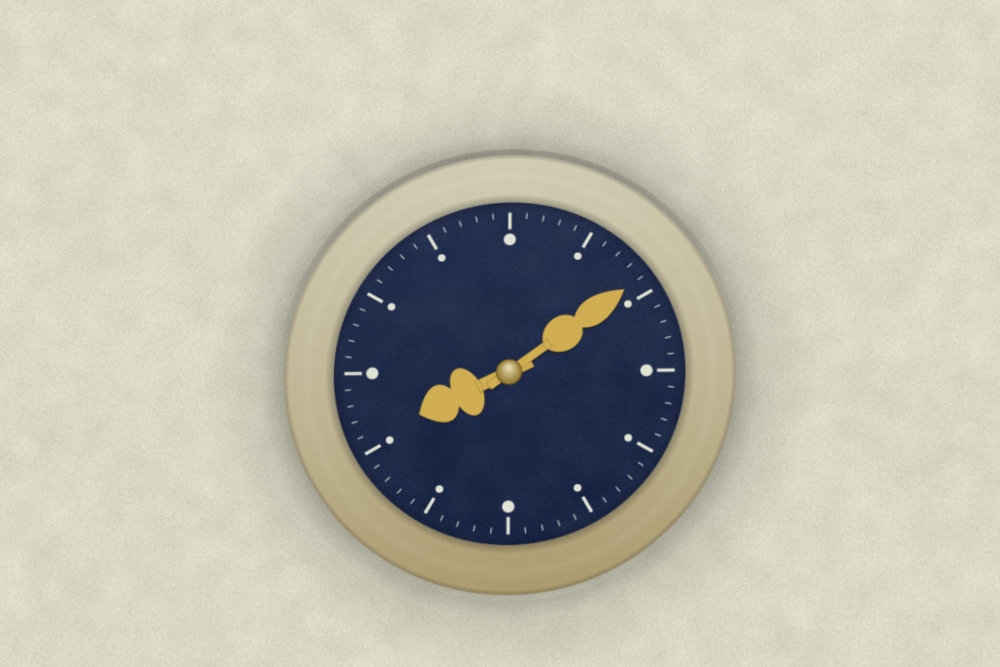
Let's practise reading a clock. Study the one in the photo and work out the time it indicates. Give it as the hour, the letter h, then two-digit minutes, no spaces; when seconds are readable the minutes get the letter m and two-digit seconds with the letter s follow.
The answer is 8h09
